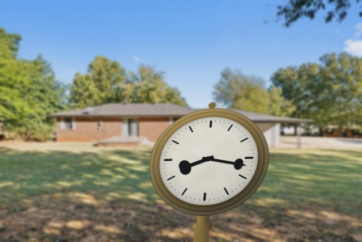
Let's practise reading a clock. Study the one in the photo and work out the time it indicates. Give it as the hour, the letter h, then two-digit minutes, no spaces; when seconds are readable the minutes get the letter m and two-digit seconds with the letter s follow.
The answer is 8h17
